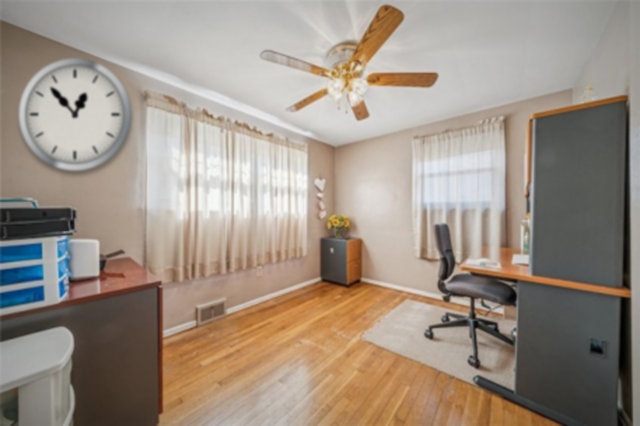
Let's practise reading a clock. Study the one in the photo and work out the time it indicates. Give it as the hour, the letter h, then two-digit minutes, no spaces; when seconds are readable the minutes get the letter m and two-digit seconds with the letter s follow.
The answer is 12h53
